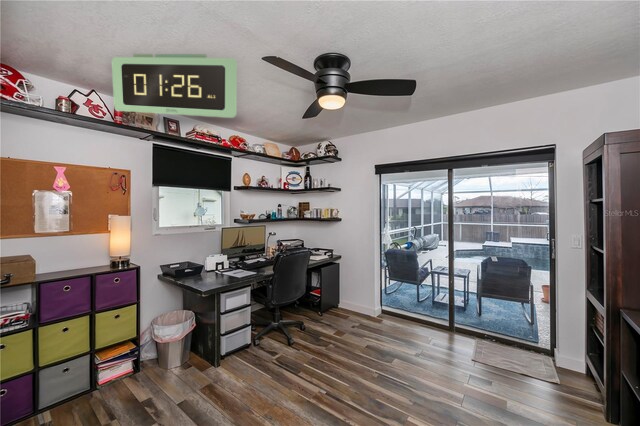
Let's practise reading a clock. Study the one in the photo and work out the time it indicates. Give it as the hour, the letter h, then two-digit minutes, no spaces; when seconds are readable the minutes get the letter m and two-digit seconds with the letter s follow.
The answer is 1h26
